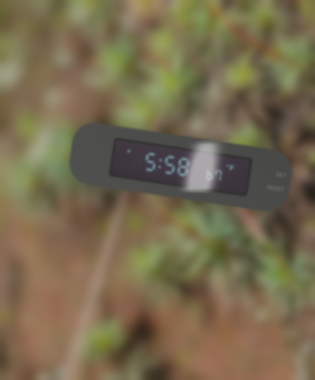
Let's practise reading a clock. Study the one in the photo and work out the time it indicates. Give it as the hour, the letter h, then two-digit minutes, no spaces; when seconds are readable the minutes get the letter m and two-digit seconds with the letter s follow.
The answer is 5h58
